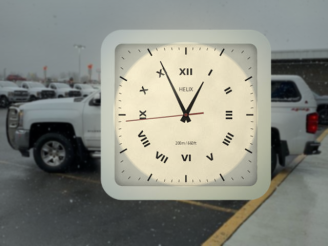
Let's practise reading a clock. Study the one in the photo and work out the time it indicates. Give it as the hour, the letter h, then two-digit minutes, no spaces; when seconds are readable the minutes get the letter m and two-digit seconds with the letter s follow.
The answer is 12h55m44s
